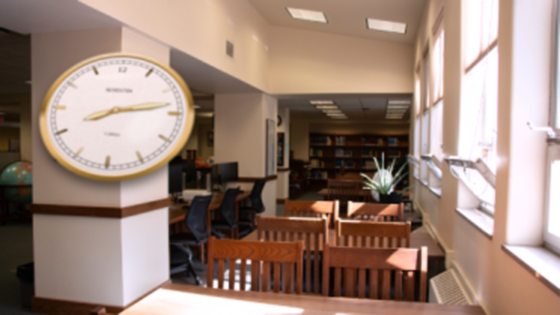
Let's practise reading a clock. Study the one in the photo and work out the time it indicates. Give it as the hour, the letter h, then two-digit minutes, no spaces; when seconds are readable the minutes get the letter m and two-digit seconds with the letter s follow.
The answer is 8h13
